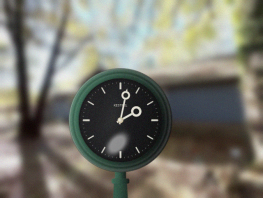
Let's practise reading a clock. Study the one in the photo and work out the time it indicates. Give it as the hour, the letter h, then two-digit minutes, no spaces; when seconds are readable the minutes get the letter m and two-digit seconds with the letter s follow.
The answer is 2h02
